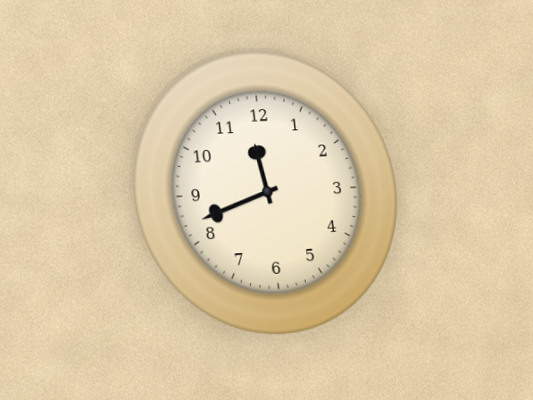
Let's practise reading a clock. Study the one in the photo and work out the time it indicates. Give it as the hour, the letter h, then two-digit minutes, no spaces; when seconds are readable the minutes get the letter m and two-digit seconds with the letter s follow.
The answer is 11h42
